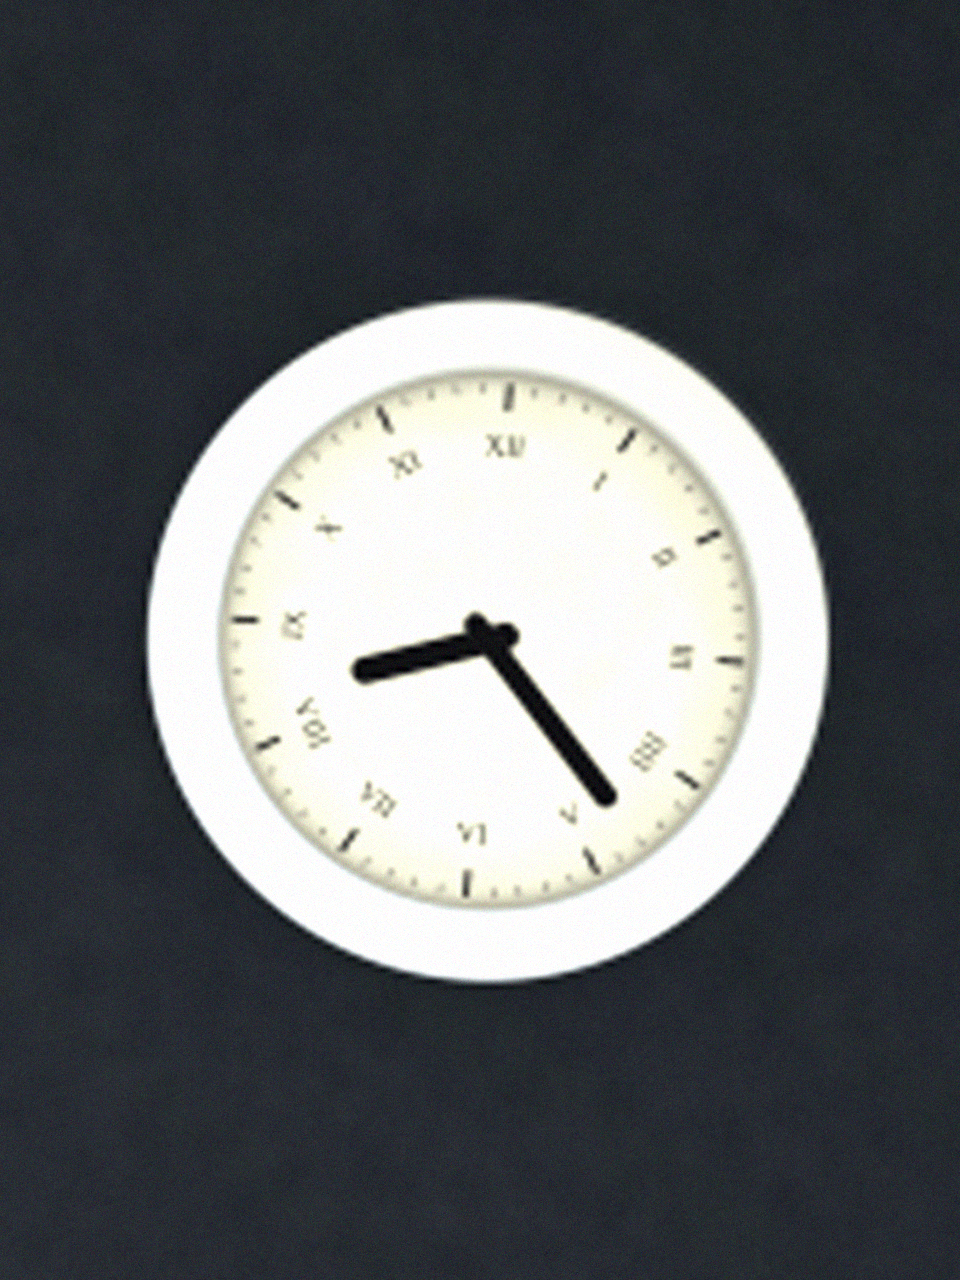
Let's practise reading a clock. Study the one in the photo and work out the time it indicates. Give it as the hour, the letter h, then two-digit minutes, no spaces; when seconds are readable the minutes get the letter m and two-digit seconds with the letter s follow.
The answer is 8h23
